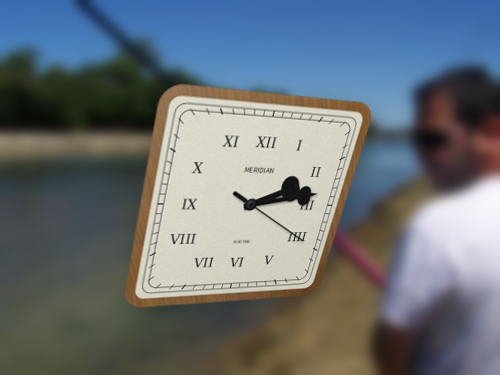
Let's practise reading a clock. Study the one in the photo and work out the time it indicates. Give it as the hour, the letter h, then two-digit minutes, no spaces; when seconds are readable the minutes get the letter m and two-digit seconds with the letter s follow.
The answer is 2h13m20s
